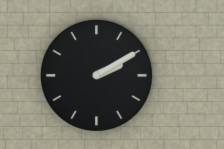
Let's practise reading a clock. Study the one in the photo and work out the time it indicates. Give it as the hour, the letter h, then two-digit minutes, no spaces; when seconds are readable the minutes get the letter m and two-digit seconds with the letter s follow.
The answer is 2h10
